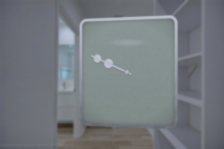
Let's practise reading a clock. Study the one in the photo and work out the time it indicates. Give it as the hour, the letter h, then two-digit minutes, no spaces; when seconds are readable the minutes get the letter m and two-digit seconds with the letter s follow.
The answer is 9h49
